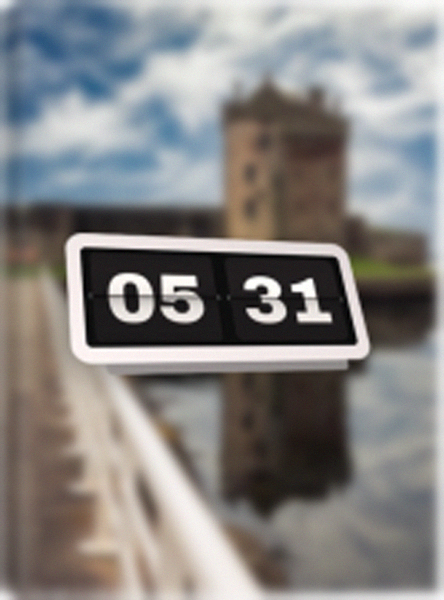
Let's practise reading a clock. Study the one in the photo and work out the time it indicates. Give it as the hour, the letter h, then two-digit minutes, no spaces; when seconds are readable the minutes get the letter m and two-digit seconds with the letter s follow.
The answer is 5h31
